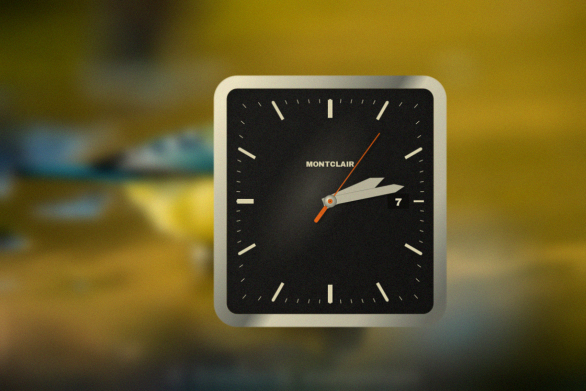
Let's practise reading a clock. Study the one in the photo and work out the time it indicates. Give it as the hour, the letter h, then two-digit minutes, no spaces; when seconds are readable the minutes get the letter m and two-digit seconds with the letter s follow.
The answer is 2h13m06s
